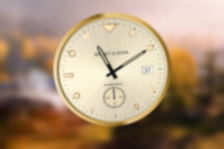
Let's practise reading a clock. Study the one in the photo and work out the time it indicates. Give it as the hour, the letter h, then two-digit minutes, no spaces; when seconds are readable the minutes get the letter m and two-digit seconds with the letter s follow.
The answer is 11h10
